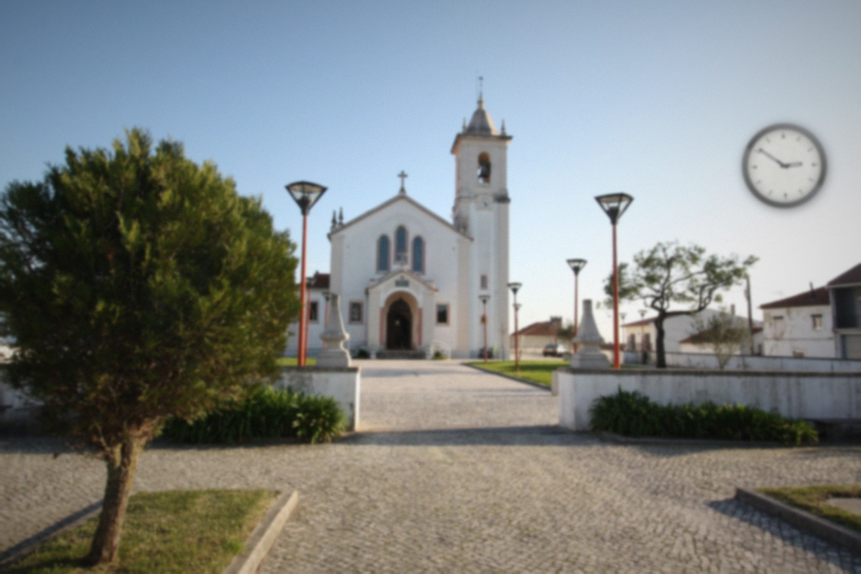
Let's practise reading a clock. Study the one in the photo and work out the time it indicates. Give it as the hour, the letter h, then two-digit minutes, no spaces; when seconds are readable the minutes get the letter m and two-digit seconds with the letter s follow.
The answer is 2h51
